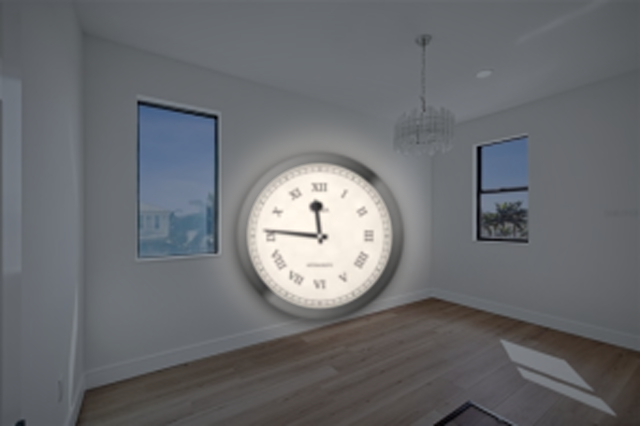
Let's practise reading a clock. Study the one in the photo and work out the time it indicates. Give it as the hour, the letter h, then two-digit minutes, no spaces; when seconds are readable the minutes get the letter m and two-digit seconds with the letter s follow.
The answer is 11h46
